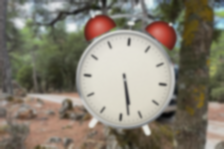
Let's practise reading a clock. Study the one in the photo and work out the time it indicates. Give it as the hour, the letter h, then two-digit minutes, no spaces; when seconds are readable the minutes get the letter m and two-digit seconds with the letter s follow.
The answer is 5h28
